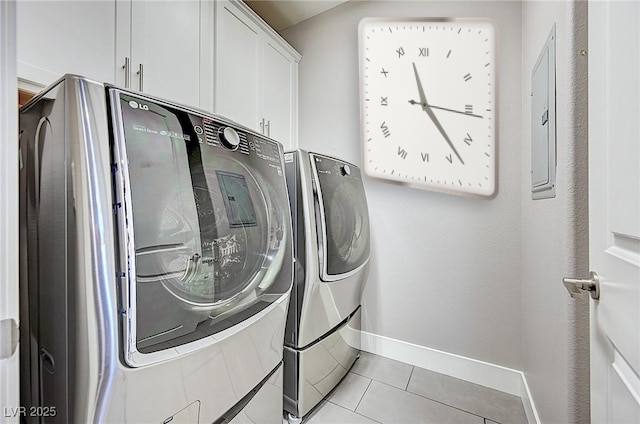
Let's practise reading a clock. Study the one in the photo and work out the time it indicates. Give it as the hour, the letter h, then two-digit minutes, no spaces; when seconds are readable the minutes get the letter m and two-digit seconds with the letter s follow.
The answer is 11h23m16s
